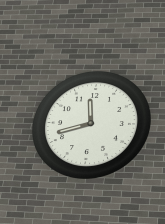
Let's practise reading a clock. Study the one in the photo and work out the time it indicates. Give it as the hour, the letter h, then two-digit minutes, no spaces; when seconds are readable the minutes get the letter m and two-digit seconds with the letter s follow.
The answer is 11h42
